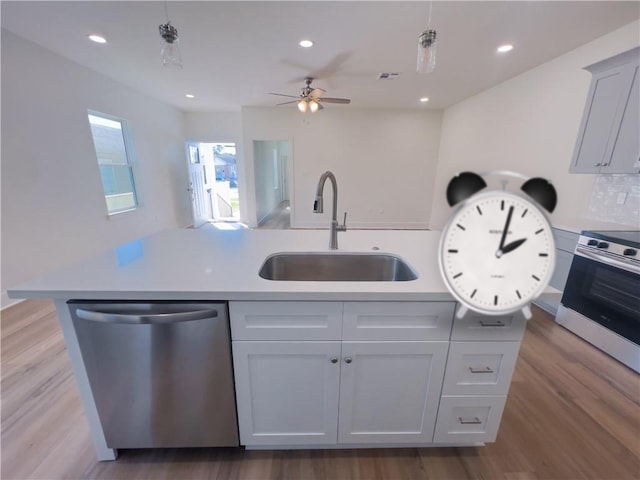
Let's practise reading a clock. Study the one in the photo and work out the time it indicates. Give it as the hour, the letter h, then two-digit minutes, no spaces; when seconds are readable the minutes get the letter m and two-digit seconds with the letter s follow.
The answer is 2h02
